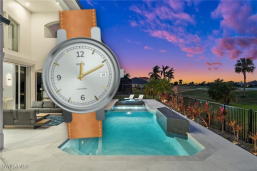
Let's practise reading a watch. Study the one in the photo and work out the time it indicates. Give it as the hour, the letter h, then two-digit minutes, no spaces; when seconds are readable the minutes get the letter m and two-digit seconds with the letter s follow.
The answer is 12h11
